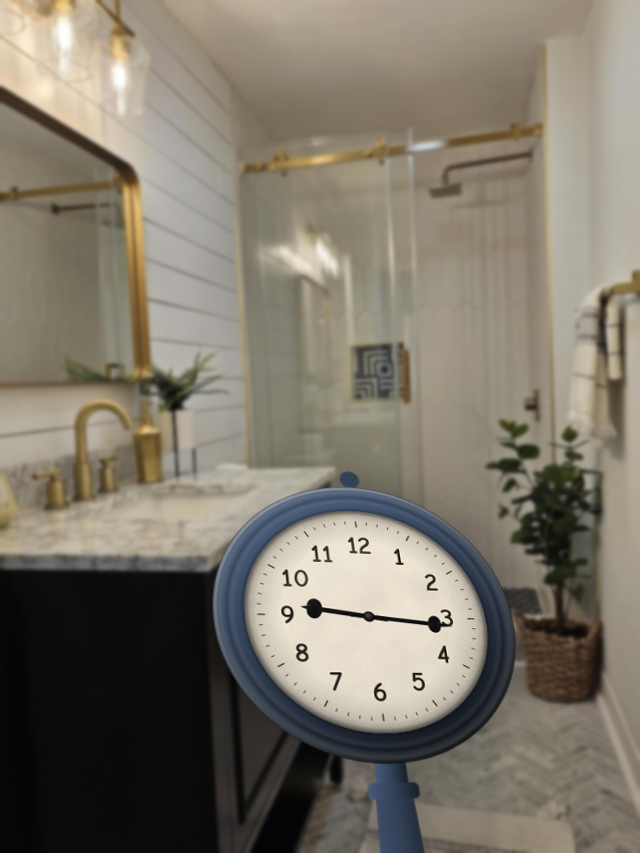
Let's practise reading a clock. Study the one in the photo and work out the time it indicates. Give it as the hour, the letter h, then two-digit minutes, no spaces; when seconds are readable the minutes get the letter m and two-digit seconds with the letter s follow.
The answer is 9h16
